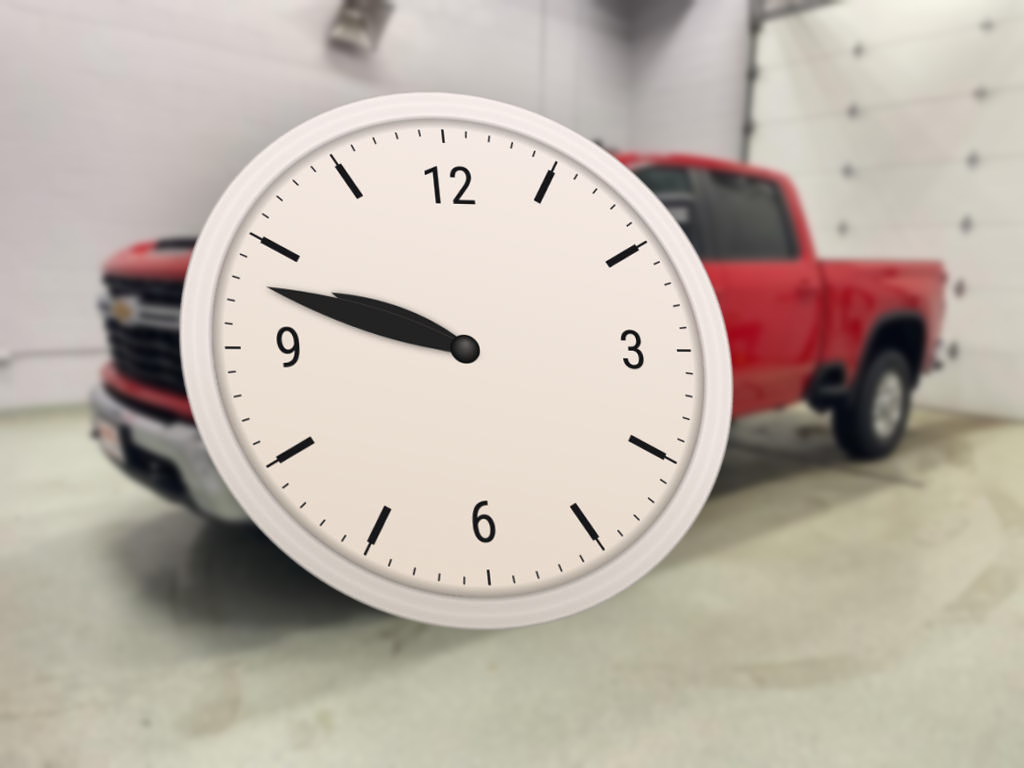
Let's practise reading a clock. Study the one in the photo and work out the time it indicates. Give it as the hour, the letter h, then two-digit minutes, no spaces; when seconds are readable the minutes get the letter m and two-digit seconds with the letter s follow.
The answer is 9h48
